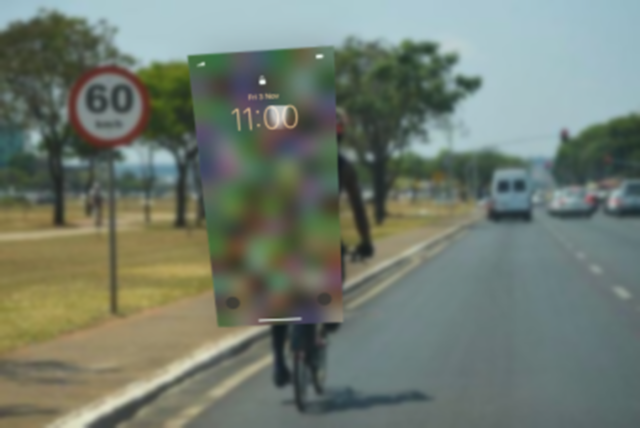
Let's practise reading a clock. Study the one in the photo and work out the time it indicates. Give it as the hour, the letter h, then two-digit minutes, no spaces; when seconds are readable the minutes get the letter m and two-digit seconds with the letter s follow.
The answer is 11h00
